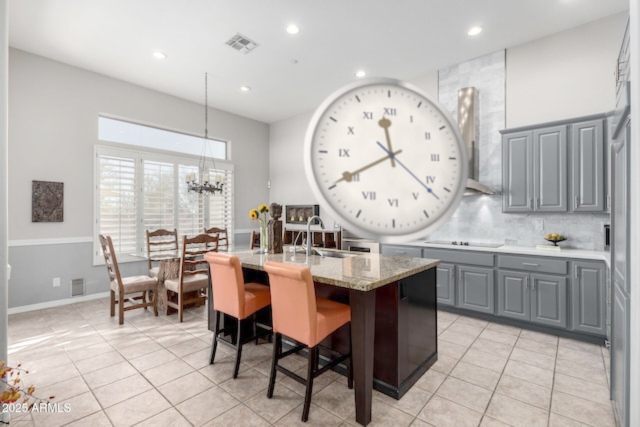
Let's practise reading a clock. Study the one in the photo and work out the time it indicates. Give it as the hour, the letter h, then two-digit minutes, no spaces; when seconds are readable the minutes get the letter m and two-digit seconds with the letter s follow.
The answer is 11h40m22s
